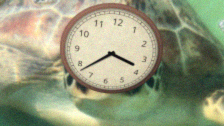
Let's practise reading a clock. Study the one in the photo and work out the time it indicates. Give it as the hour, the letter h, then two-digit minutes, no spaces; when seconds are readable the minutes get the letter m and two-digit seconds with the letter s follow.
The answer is 3h38
